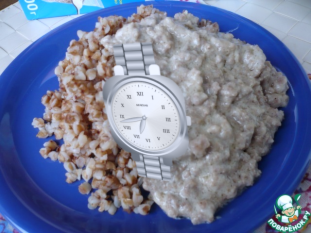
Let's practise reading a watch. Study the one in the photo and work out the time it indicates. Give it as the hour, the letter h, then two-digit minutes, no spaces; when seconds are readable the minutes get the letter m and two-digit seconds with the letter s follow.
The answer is 6h43
